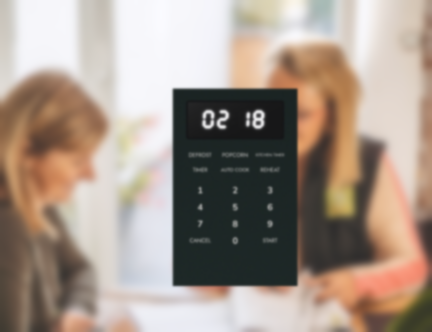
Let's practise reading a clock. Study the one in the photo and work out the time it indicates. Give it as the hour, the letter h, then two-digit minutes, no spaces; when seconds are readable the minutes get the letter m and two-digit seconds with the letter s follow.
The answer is 2h18
